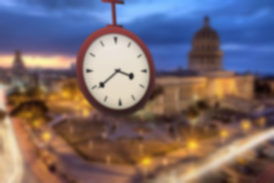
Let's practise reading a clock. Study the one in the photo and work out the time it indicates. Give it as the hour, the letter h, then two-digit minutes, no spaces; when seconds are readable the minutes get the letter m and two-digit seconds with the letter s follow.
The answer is 3h39
